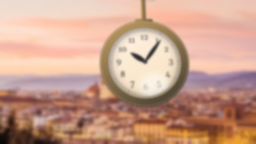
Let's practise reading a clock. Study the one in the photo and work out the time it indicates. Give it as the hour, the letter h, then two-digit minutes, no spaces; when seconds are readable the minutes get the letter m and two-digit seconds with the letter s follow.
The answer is 10h06
